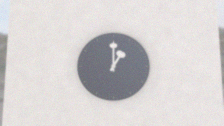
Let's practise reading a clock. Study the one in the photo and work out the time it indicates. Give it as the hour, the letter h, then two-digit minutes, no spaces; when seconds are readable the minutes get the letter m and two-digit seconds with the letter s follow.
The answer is 1h00
